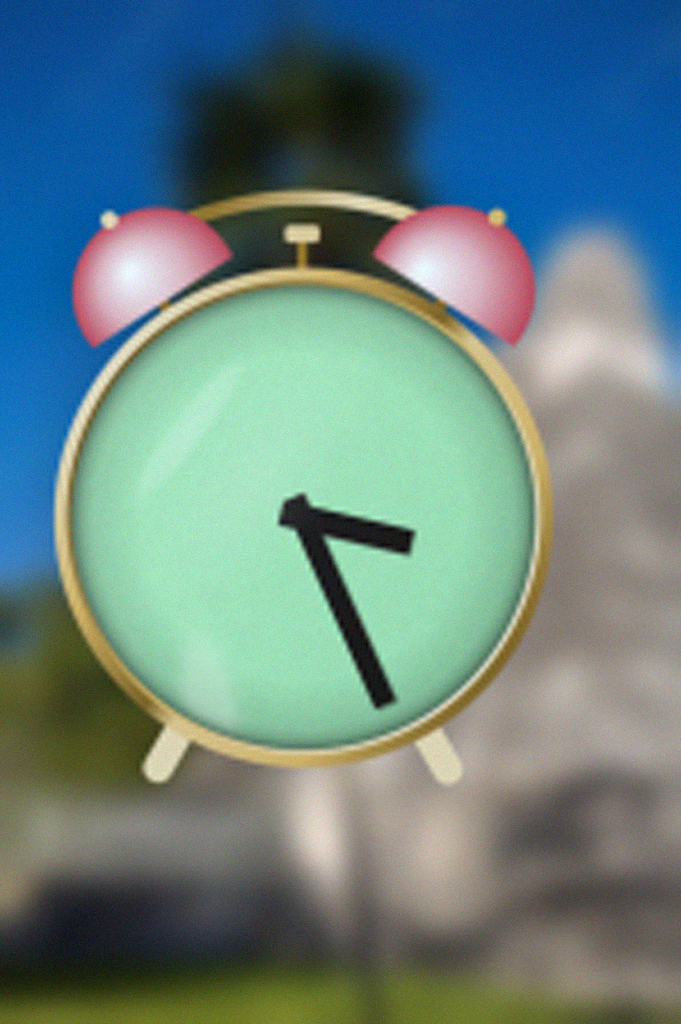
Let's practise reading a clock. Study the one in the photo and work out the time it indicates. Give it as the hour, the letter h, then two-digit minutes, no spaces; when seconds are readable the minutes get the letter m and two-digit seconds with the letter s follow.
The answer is 3h26
